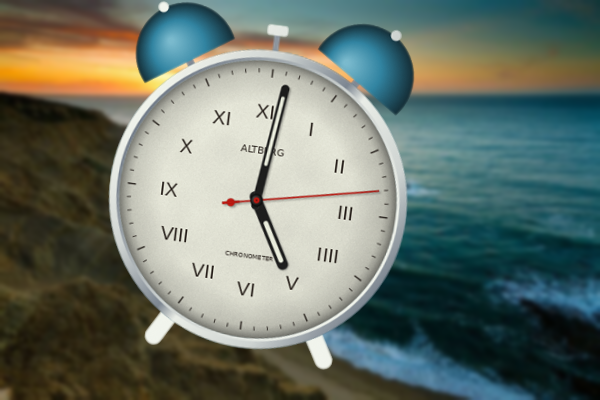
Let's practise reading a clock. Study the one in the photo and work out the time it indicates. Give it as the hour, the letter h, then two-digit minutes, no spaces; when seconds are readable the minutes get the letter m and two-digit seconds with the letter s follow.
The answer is 5h01m13s
